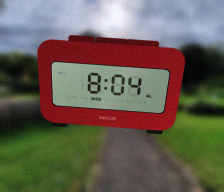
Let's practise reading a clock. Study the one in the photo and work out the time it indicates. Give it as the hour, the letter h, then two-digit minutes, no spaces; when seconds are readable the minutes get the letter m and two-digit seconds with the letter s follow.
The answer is 8h04
